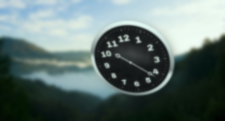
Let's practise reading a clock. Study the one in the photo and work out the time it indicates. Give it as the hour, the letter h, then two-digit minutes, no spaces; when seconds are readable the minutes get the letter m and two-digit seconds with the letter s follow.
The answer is 10h22
